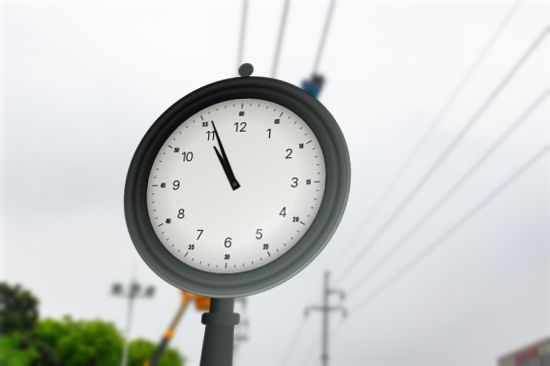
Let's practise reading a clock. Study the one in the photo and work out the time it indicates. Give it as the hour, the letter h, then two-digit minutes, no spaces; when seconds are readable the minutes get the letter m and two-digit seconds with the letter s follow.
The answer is 10h56
